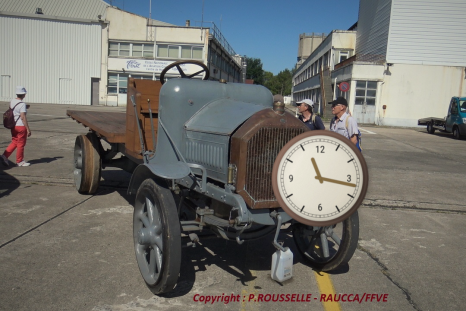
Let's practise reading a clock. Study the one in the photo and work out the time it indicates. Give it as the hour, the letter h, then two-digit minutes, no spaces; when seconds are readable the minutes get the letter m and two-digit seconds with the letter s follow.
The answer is 11h17
